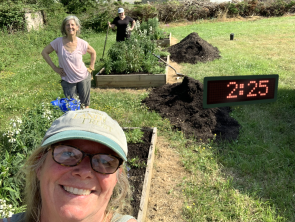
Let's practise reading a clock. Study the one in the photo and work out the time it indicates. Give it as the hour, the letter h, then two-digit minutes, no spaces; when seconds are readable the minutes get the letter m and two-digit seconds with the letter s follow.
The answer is 2h25
